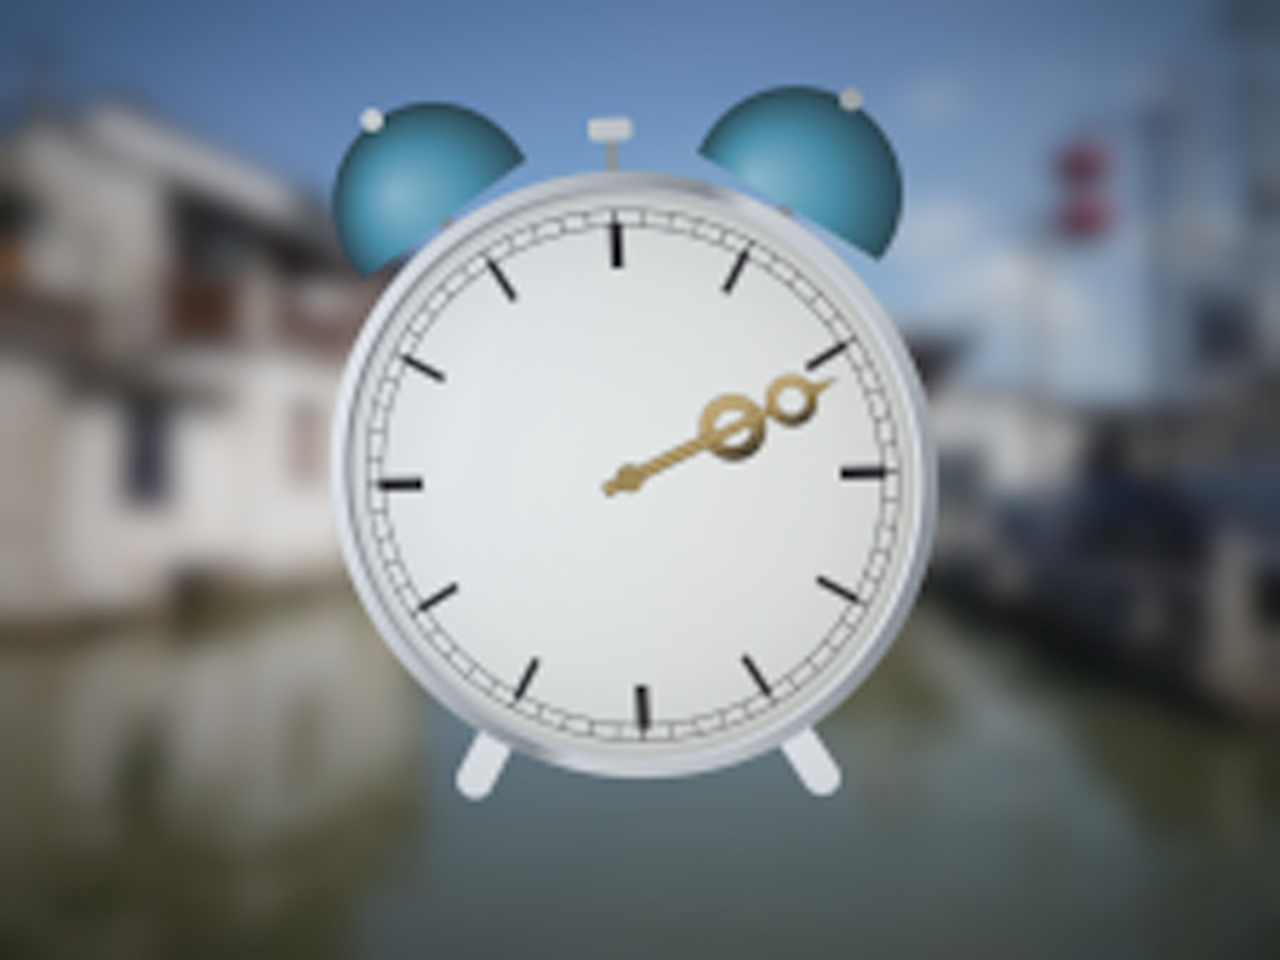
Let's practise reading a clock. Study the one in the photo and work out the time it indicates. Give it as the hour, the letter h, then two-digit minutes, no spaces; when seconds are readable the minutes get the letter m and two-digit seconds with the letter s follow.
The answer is 2h11
